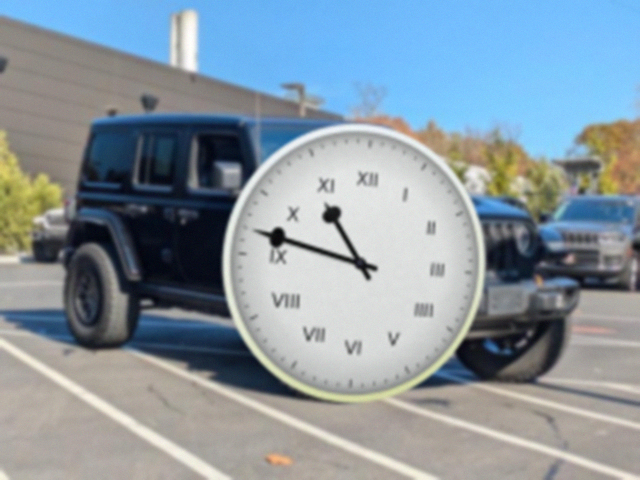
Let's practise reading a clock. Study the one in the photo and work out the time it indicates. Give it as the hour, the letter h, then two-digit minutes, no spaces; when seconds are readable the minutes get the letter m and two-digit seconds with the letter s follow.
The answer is 10h47
